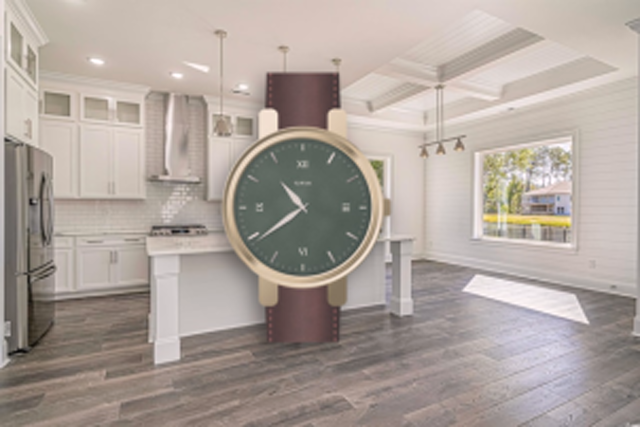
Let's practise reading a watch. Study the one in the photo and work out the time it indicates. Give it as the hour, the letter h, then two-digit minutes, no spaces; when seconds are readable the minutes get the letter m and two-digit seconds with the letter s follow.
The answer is 10h39
